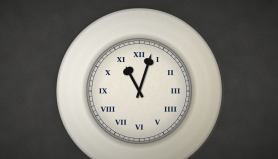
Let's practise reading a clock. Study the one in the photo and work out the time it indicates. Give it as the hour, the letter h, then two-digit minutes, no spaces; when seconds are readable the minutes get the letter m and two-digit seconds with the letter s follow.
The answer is 11h03
